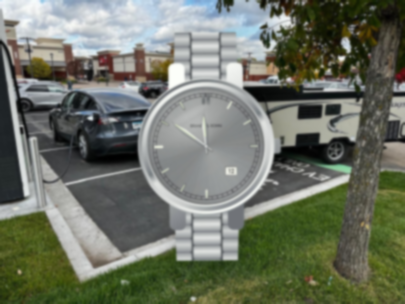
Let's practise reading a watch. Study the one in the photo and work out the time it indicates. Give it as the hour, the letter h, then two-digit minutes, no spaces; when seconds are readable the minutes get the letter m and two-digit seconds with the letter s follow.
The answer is 11h51
